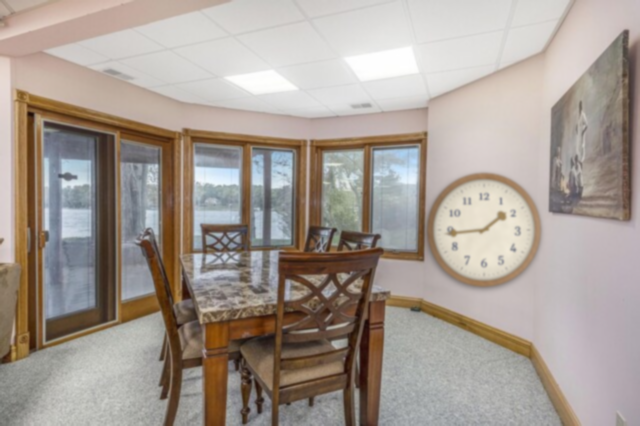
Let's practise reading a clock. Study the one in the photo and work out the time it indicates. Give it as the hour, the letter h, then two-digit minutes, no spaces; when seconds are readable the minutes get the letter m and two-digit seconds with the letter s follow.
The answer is 1h44
